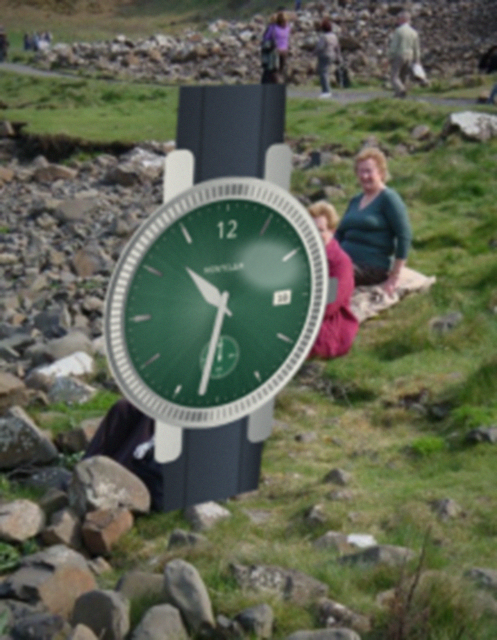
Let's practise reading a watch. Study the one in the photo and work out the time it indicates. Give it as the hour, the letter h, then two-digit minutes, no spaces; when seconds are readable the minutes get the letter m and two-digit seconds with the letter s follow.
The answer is 10h32
